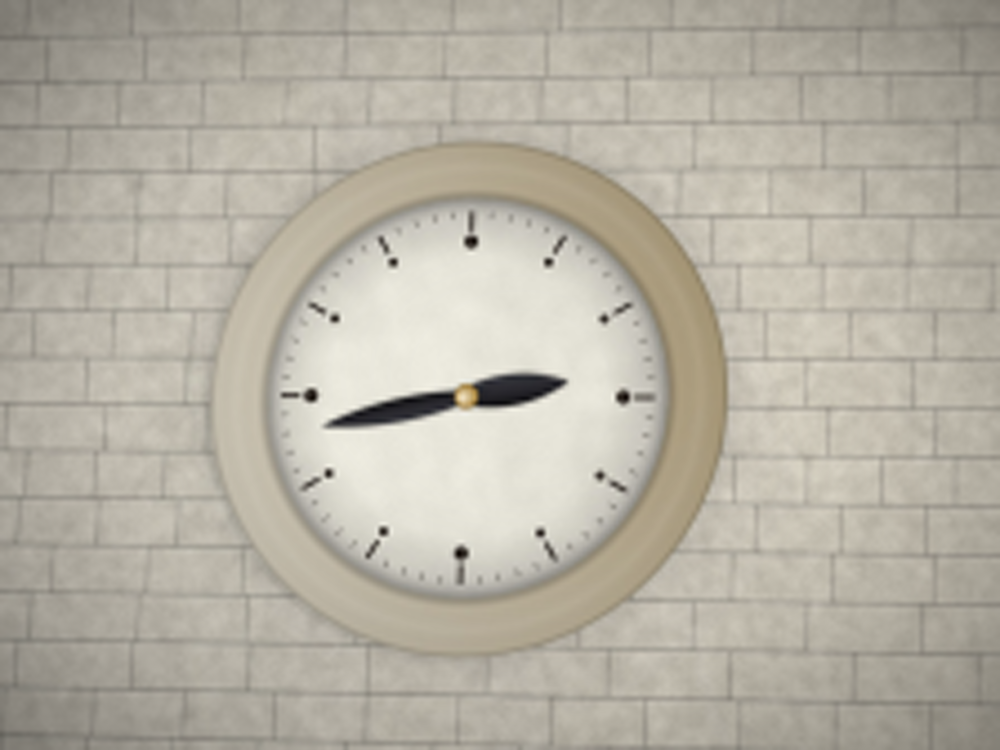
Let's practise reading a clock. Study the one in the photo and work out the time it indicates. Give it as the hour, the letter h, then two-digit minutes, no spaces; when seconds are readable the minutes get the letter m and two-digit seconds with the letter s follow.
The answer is 2h43
